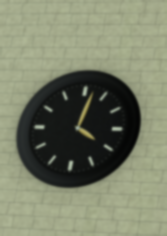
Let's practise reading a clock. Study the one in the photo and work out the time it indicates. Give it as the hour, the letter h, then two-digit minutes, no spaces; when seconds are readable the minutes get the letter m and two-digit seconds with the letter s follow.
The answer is 4h02
